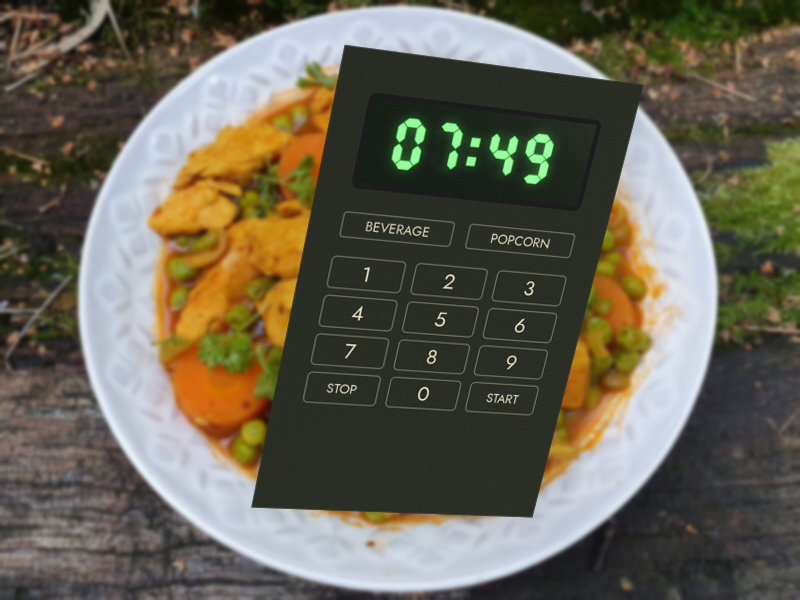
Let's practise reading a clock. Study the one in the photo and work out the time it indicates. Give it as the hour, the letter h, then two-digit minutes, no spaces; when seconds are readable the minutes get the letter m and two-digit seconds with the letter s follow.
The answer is 7h49
